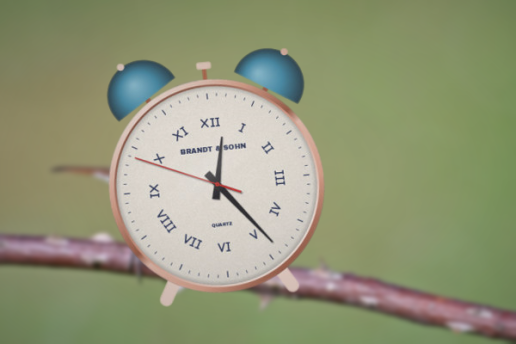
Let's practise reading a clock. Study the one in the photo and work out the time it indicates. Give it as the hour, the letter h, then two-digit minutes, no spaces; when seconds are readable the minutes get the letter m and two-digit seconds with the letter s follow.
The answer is 12h23m49s
